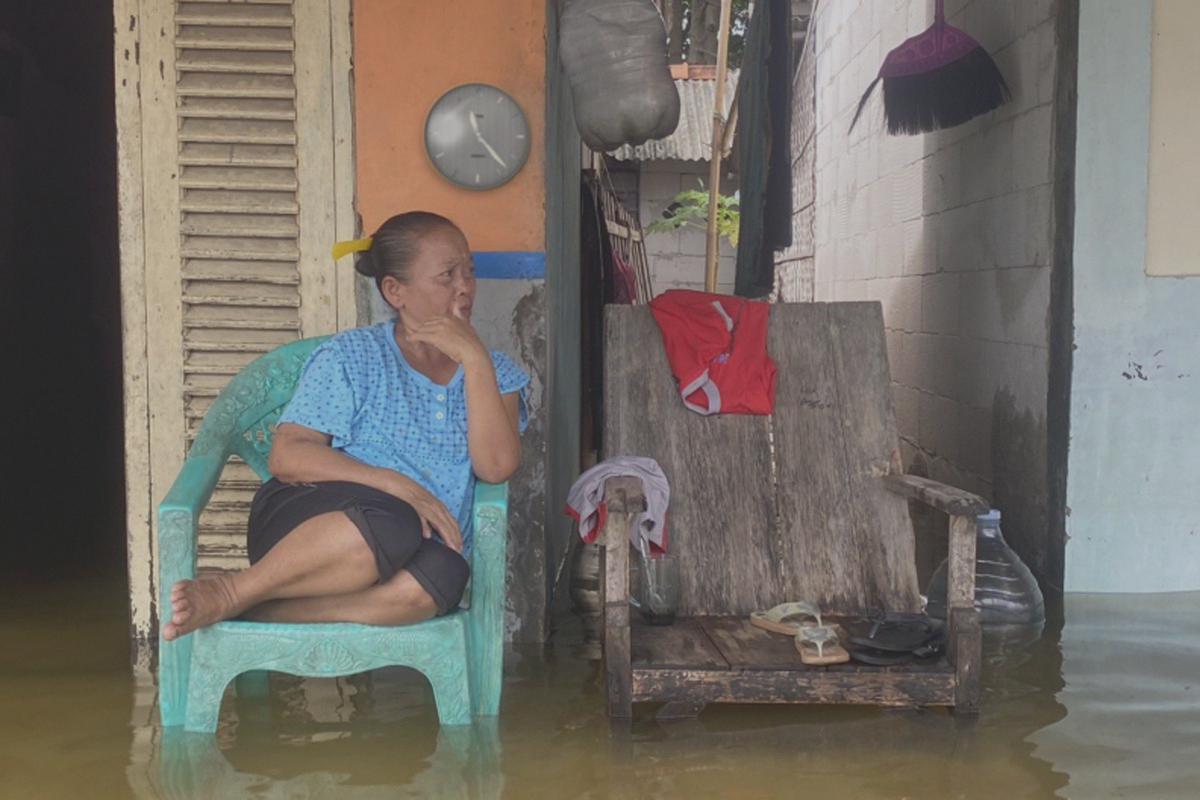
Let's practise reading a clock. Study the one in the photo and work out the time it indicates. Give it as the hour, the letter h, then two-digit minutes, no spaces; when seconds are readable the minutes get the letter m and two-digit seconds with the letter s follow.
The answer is 11h23
